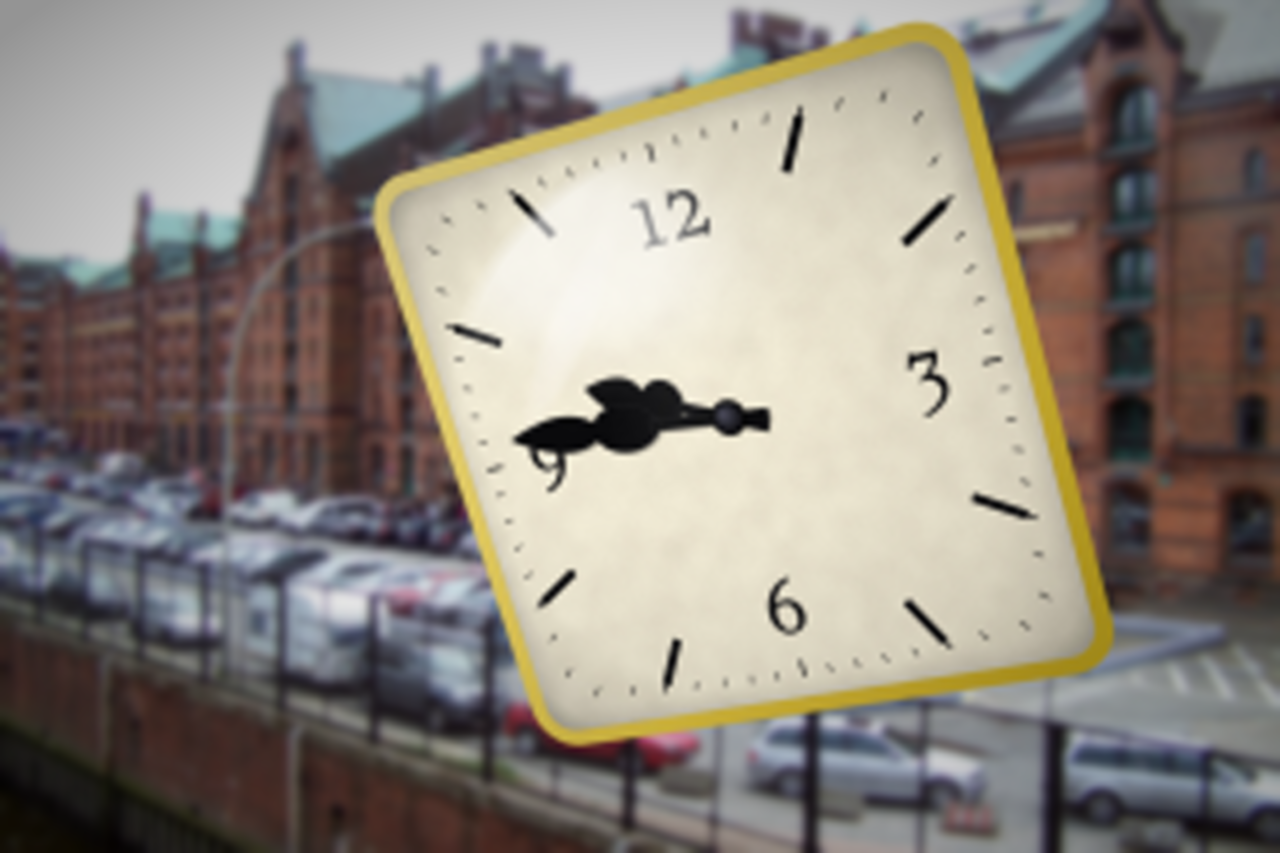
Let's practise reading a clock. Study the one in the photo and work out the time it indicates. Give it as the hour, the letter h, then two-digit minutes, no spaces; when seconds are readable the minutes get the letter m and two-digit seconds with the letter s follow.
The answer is 9h46
